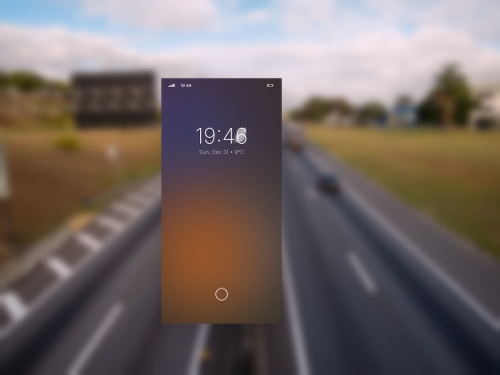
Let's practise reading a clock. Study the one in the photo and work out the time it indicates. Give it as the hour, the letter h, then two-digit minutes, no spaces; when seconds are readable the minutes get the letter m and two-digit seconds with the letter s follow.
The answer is 19h46
